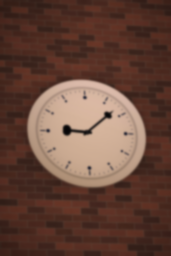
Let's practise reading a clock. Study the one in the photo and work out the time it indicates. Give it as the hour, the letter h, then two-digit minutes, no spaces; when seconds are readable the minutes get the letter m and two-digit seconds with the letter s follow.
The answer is 9h08
